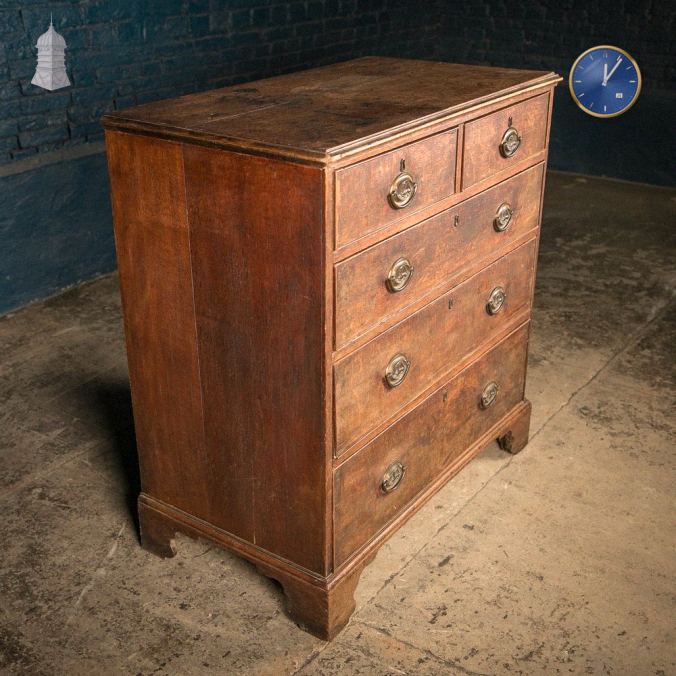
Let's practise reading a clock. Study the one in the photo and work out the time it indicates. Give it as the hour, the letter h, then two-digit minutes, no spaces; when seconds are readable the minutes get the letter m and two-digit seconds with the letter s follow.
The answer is 12h06
